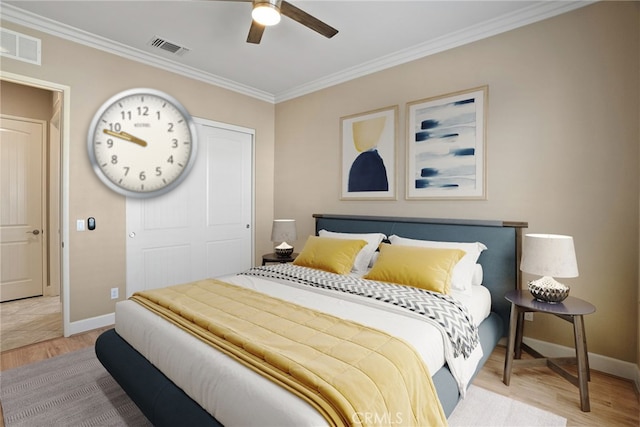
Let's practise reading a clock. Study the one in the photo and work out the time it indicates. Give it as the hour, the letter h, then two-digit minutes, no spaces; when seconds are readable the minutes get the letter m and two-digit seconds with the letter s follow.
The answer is 9h48
